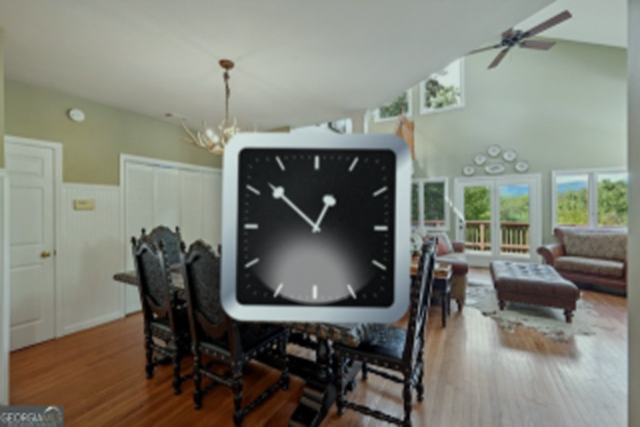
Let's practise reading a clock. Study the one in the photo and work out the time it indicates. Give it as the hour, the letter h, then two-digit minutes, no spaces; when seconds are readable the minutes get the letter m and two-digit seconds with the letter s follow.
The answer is 12h52
